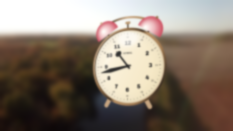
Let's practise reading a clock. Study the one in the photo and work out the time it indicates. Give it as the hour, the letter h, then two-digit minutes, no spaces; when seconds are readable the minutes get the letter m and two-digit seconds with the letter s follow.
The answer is 10h43
